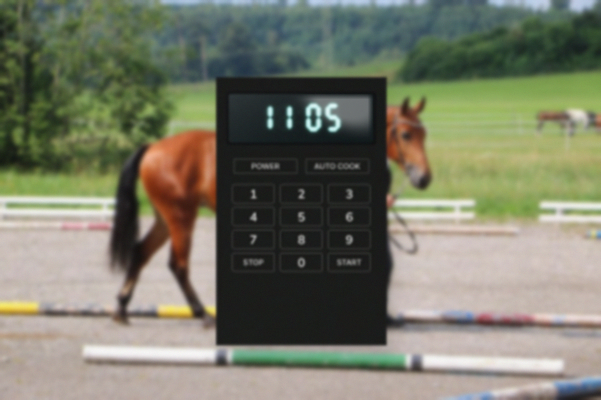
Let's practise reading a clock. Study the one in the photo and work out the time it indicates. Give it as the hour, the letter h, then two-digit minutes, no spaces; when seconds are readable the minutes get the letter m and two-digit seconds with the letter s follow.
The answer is 11h05
